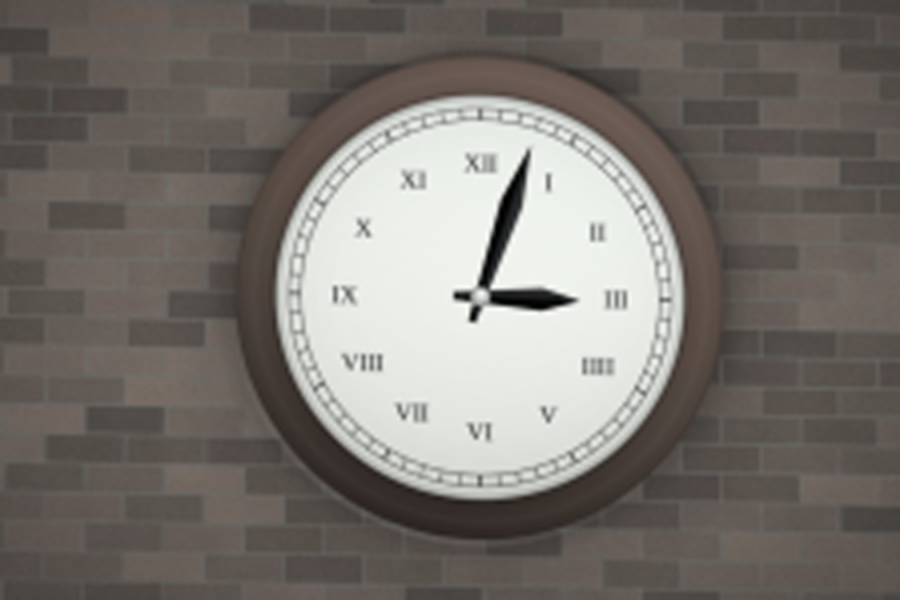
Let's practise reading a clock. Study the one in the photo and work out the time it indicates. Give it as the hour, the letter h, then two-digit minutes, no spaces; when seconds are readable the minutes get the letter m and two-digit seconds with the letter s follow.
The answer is 3h03
